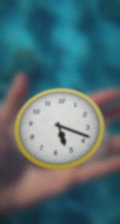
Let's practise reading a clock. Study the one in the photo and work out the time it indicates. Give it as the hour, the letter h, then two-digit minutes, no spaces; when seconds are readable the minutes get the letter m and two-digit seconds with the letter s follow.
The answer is 5h18
